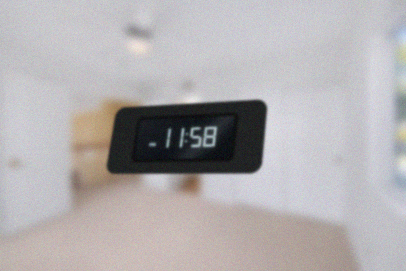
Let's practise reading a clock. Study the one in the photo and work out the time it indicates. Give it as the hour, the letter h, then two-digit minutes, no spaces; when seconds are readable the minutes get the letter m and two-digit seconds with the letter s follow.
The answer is 11h58
